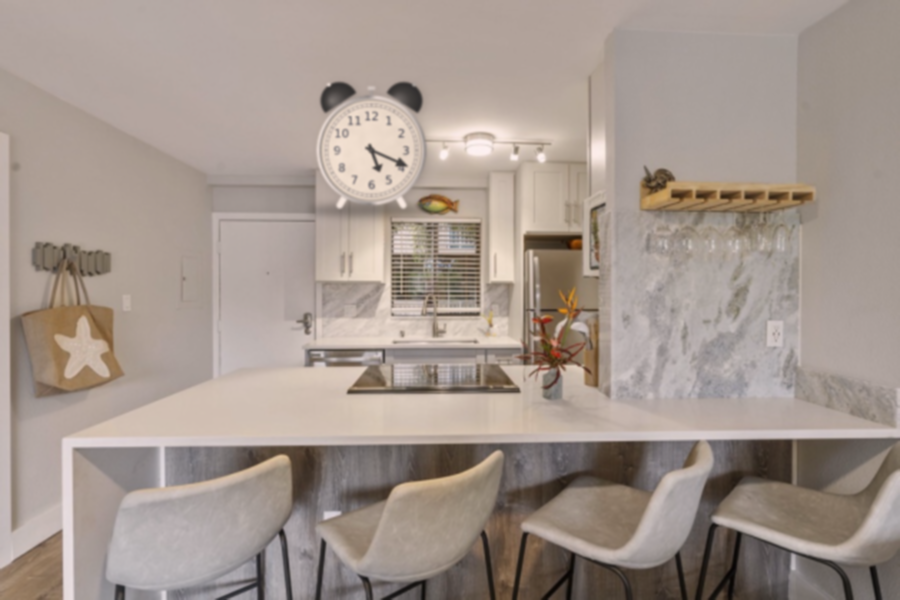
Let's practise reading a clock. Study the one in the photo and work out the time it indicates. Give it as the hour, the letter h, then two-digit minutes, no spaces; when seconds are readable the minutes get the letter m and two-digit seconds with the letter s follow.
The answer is 5h19
